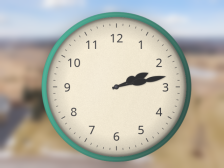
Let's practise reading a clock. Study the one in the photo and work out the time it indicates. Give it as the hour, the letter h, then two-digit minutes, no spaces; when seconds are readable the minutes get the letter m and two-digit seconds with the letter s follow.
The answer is 2h13
